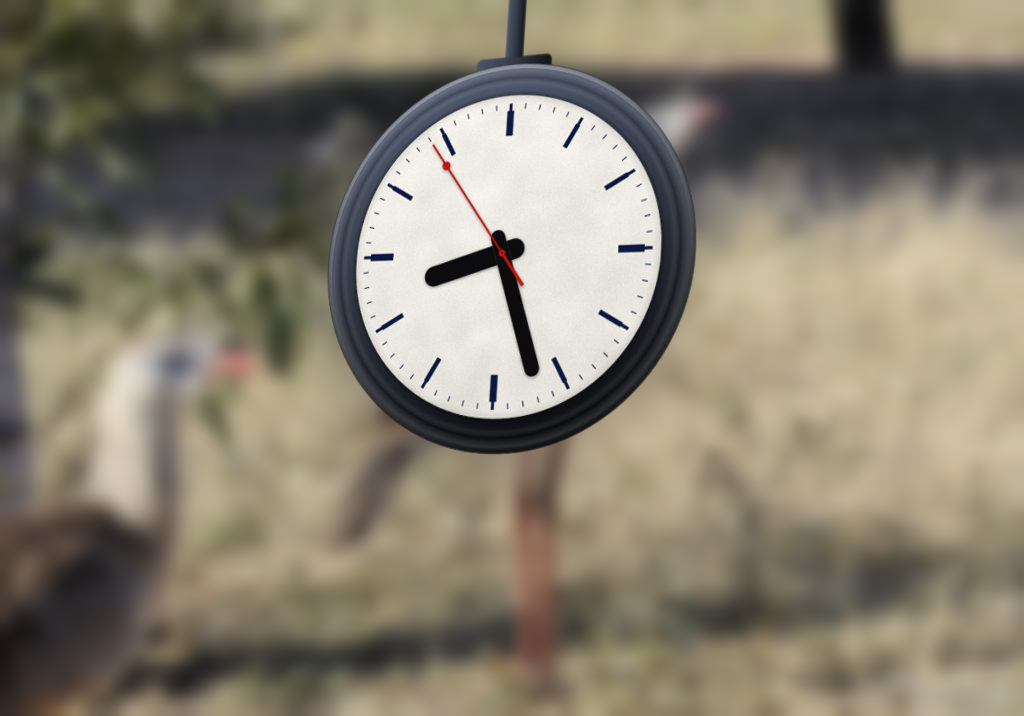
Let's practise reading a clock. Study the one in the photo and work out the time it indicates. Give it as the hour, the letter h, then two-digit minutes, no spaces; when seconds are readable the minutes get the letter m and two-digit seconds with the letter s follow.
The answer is 8h26m54s
